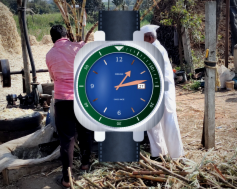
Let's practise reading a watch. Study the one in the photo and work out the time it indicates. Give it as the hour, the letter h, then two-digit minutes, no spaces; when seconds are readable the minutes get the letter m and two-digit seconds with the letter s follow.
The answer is 1h13
